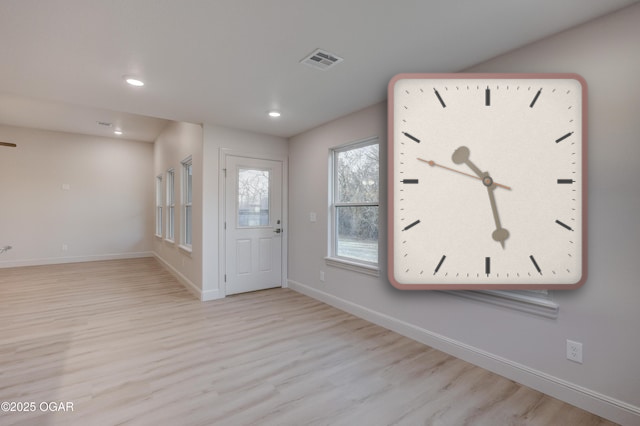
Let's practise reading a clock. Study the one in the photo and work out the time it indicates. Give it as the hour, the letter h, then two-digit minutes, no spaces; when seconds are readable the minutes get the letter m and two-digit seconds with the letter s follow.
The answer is 10h27m48s
